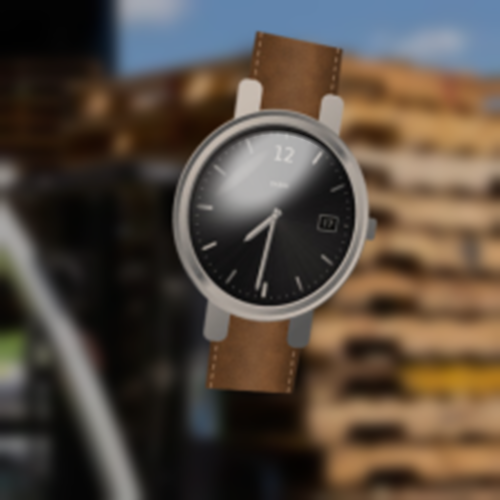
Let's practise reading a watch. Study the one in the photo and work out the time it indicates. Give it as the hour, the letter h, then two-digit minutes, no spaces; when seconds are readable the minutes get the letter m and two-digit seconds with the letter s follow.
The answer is 7h31
